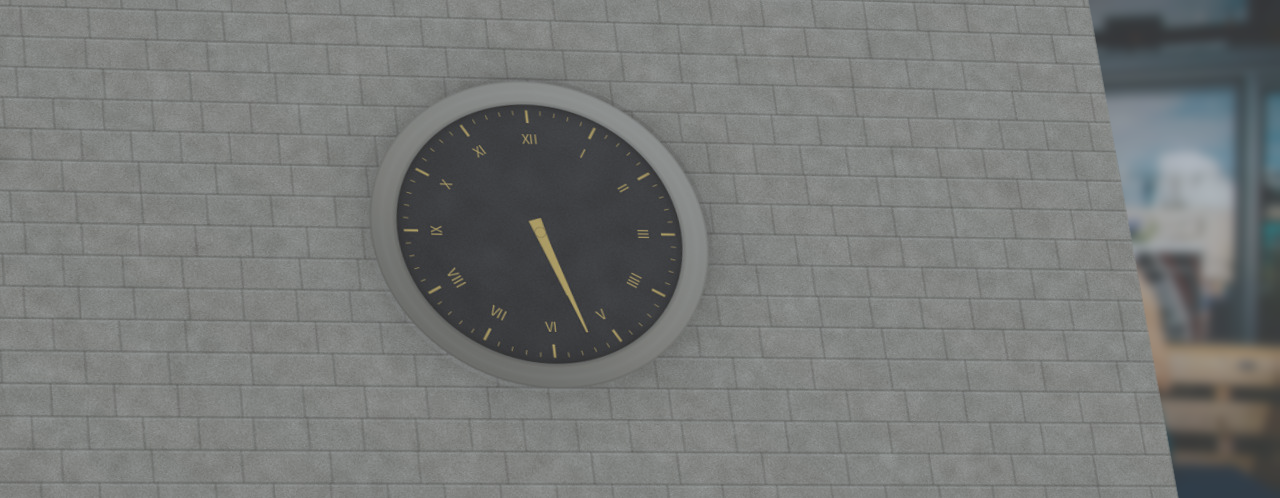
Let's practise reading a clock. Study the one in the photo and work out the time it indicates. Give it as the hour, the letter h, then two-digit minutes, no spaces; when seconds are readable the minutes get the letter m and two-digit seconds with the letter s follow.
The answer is 5h27
